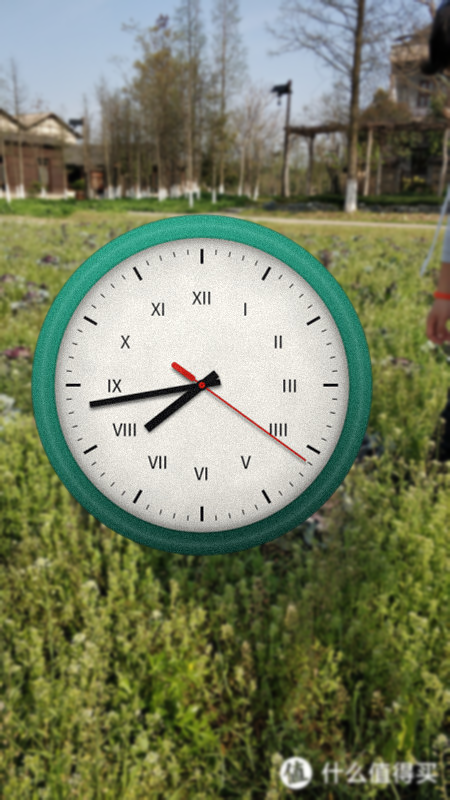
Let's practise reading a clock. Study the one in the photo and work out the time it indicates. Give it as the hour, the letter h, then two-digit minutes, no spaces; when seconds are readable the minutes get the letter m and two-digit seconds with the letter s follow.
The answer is 7h43m21s
